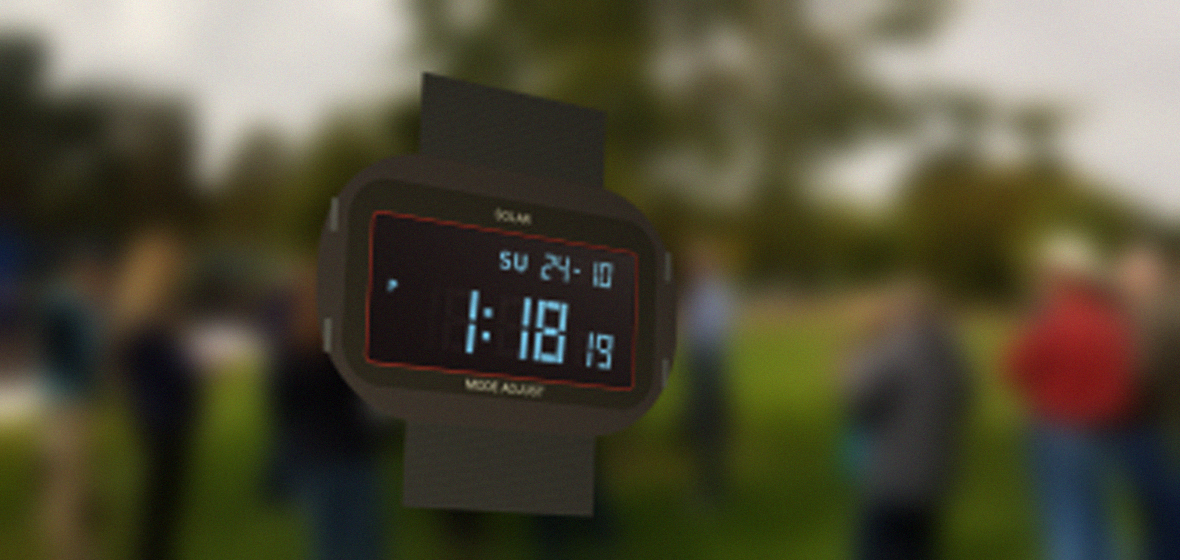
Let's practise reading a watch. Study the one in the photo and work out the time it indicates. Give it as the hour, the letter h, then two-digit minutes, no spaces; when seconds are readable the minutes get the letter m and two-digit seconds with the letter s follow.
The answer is 1h18m19s
